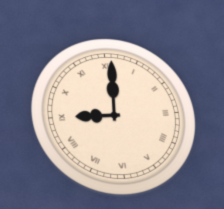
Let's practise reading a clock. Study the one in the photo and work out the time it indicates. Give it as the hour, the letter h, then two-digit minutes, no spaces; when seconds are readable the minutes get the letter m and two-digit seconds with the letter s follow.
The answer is 9h01
